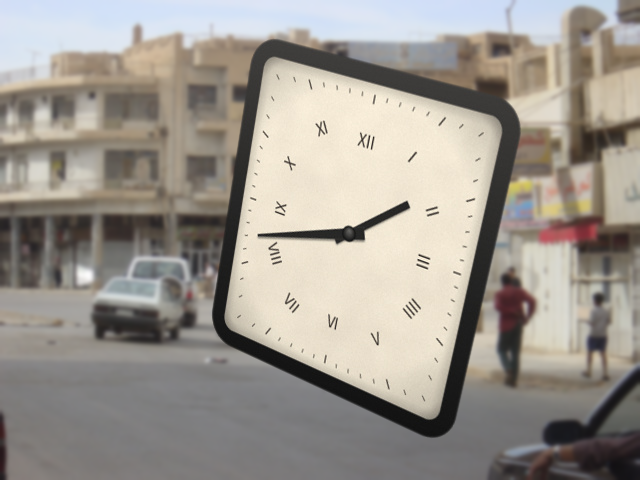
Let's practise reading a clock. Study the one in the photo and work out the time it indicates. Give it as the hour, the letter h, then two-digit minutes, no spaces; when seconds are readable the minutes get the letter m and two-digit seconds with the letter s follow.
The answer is 1h42
